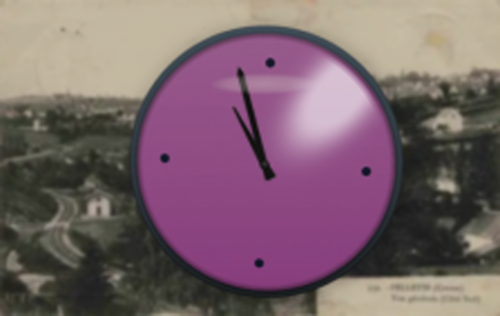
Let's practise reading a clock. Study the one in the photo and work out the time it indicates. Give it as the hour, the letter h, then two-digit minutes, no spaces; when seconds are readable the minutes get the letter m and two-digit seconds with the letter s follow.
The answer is 10h57
